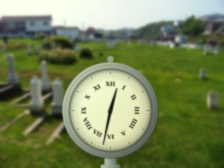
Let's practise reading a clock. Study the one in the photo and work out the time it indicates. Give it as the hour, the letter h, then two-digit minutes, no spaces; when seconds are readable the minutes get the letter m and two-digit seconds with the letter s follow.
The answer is 12h32
